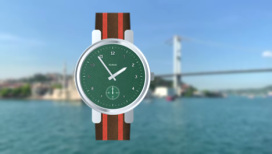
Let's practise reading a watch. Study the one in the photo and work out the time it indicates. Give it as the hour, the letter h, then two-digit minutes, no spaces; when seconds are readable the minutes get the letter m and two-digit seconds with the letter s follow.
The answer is 1h54
